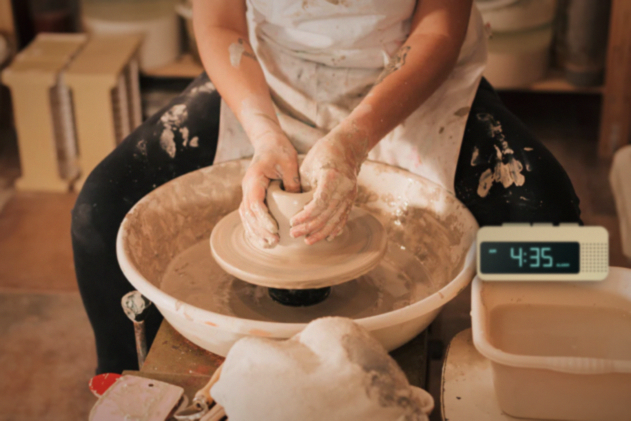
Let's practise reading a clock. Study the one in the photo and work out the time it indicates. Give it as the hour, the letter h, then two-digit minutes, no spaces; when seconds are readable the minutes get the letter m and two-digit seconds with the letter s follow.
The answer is 4h35
